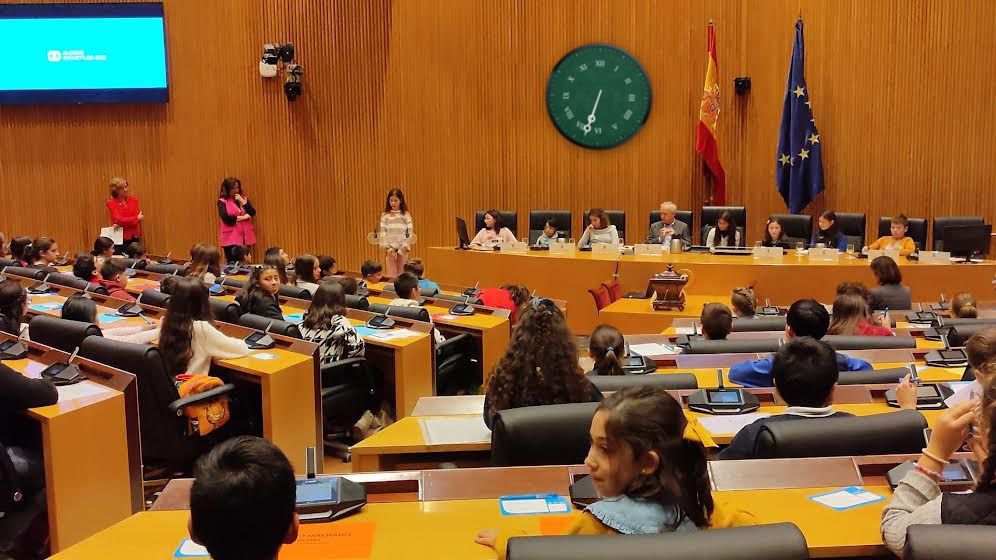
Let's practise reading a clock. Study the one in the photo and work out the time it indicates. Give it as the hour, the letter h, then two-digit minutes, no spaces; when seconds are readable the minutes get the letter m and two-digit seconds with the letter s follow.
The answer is 6h33
